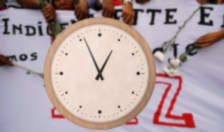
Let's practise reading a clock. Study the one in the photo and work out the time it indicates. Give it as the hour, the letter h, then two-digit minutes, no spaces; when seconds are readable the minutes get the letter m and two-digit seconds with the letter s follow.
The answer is 12h56
